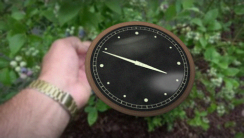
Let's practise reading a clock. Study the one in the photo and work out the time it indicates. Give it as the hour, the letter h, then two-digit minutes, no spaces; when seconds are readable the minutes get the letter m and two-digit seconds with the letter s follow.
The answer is 3h49
